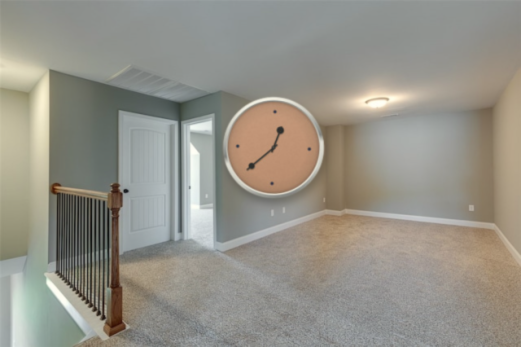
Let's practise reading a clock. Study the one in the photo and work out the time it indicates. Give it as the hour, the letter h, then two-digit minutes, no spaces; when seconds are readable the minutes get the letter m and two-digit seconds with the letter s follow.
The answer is 12h38
